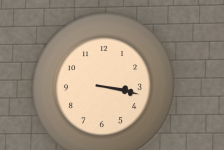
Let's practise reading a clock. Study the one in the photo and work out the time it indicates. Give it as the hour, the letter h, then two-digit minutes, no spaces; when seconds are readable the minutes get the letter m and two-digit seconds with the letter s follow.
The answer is 3h17
